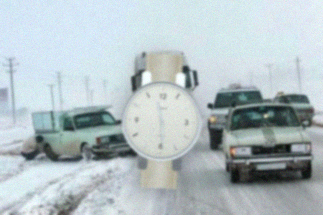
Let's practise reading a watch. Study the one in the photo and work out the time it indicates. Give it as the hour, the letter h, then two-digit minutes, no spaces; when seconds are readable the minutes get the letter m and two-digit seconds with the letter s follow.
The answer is 11h29
